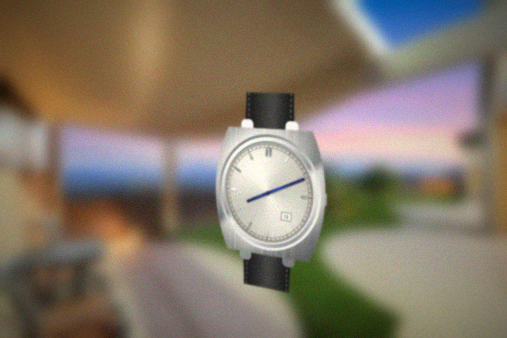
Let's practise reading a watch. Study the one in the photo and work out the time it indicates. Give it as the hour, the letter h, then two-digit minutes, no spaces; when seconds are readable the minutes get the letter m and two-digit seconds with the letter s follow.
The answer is 8h11
